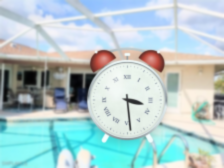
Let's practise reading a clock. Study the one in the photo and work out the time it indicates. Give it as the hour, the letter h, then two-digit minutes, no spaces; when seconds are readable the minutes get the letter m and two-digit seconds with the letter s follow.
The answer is 3h29
